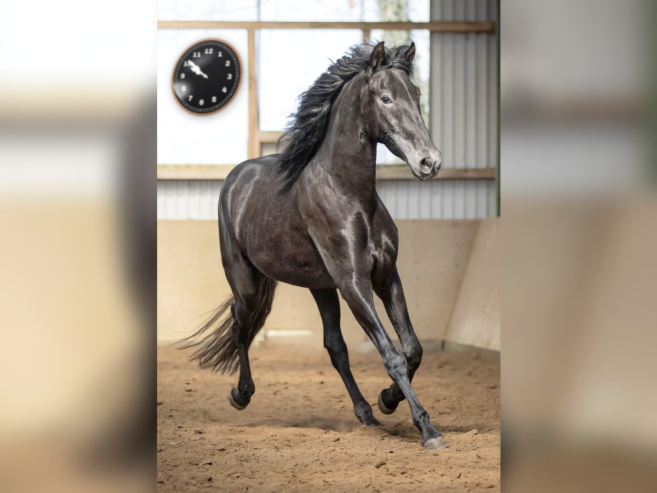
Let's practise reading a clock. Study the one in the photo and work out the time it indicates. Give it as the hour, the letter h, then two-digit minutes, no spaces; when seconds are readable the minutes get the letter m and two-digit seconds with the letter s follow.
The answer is 9h51
